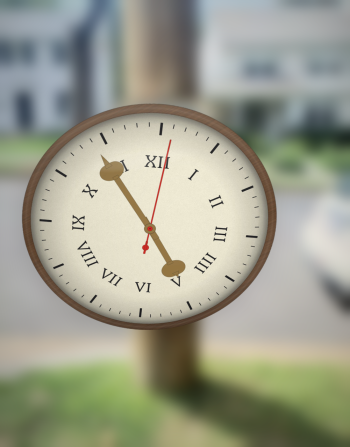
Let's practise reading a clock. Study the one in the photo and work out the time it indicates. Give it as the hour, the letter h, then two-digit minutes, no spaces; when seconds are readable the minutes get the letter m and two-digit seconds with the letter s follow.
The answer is 4h54m01s
